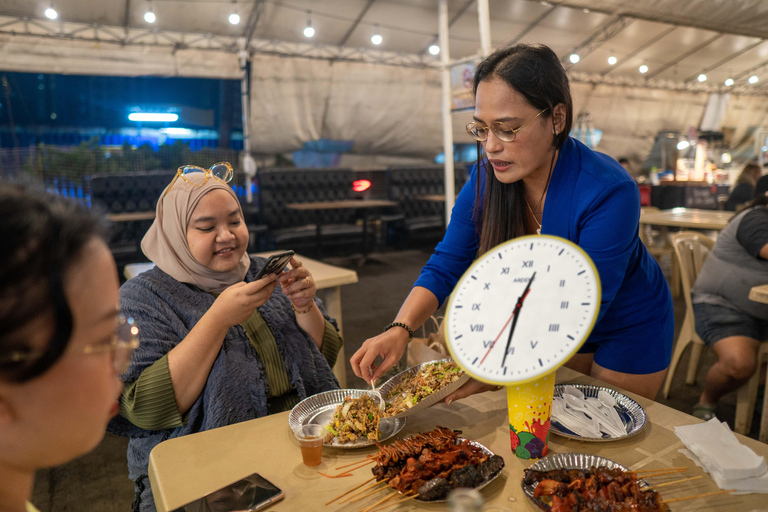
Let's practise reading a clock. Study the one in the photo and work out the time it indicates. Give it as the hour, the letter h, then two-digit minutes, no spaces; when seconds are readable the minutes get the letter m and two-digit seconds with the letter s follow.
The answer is 12h30m34s
